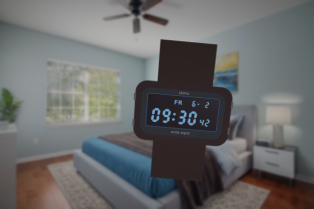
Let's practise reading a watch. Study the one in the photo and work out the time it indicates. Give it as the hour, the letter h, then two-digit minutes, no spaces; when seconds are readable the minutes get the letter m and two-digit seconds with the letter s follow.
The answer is 9h30m42s
